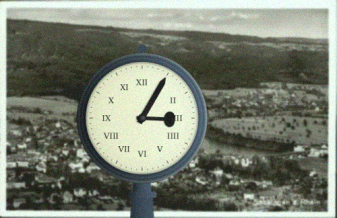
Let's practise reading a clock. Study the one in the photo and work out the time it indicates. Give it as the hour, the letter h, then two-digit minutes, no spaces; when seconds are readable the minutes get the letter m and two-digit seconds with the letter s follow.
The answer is 3h05
